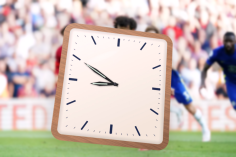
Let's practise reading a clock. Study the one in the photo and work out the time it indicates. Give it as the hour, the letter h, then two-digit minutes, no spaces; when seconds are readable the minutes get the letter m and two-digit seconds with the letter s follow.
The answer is 8h50
